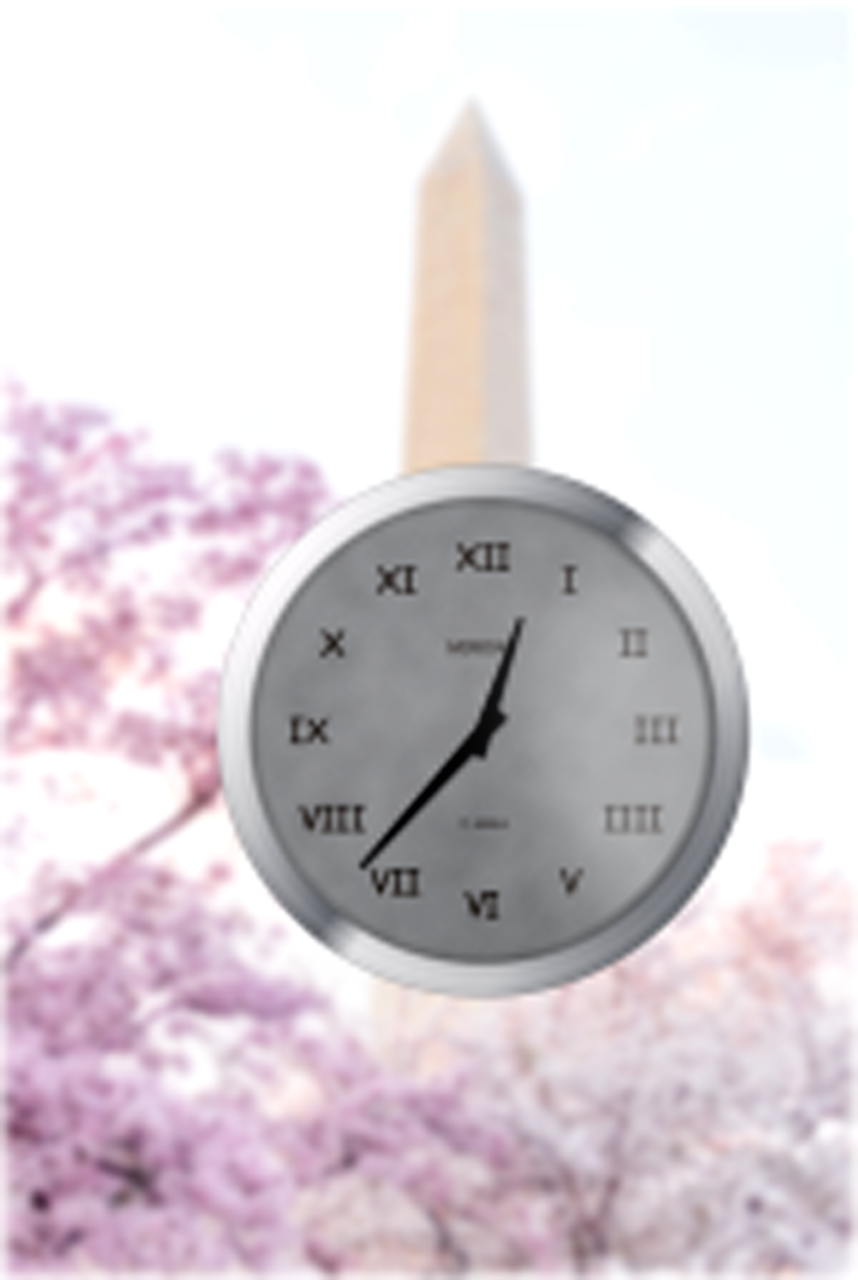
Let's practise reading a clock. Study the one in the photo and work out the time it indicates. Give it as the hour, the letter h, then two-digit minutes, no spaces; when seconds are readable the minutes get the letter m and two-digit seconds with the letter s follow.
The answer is 12h37
